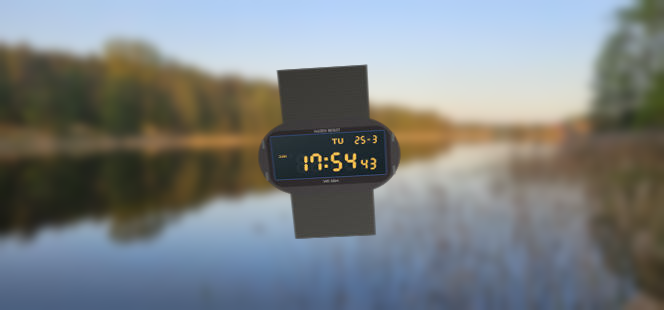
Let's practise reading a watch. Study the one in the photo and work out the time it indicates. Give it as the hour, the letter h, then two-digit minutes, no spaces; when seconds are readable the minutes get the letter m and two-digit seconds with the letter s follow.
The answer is 17h54m43s
